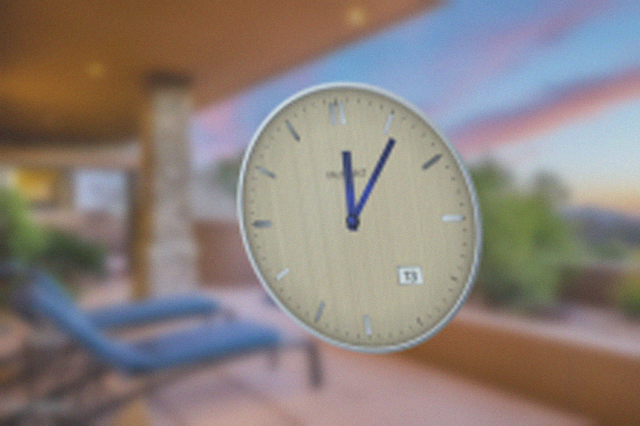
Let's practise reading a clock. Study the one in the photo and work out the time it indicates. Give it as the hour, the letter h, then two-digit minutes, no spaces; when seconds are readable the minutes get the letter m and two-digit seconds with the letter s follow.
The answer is 12h06
